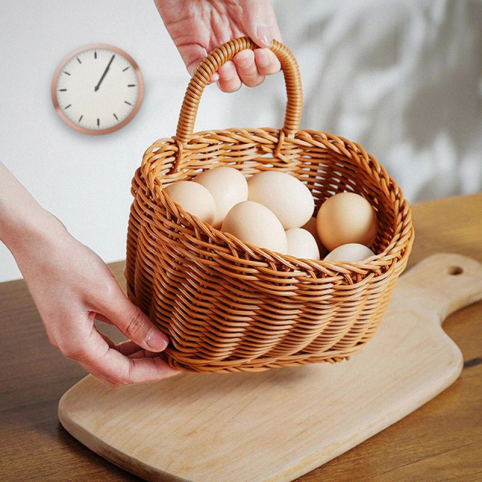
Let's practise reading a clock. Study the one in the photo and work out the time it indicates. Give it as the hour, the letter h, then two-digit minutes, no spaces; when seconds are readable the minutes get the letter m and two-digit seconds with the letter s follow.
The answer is 1h05
